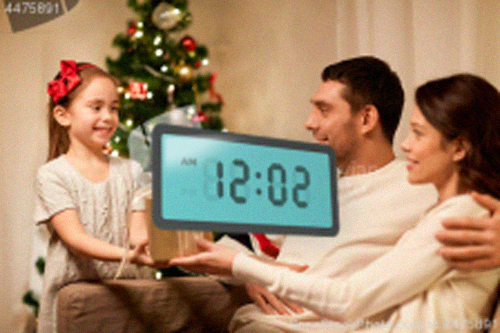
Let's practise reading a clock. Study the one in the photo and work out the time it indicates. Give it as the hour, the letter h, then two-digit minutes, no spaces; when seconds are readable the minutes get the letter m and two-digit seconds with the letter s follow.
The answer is 12h02
